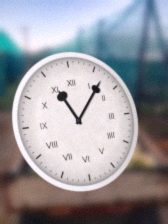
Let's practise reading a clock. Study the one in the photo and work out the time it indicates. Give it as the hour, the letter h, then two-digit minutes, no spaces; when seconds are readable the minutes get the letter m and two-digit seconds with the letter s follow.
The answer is 11h07
